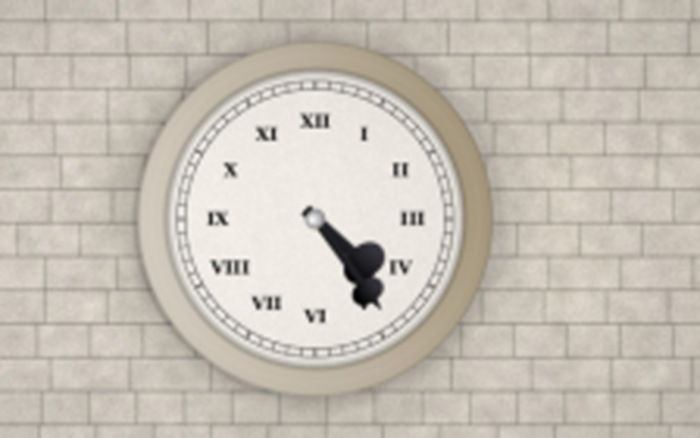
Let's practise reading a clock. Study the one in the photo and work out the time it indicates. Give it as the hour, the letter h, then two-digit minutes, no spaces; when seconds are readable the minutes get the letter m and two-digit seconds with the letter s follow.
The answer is 4h24
